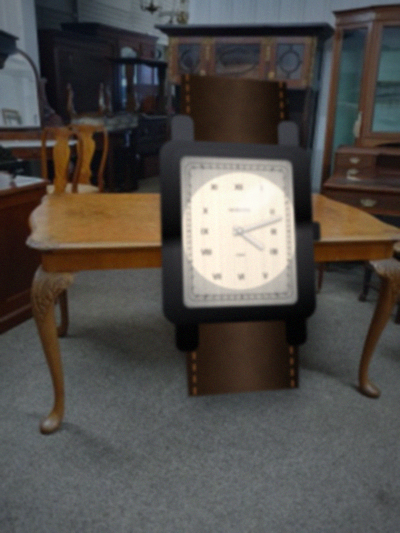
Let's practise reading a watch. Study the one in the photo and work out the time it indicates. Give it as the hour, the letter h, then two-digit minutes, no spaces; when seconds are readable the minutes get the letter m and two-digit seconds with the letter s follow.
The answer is 4h12
